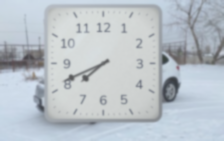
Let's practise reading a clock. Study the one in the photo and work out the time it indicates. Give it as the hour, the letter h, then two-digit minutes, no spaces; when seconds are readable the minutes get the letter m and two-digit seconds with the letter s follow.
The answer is 7h41
